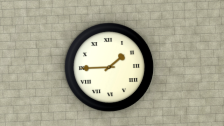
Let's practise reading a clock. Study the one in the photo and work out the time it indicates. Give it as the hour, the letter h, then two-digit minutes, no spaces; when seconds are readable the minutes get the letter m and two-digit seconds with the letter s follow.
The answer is 1h45
